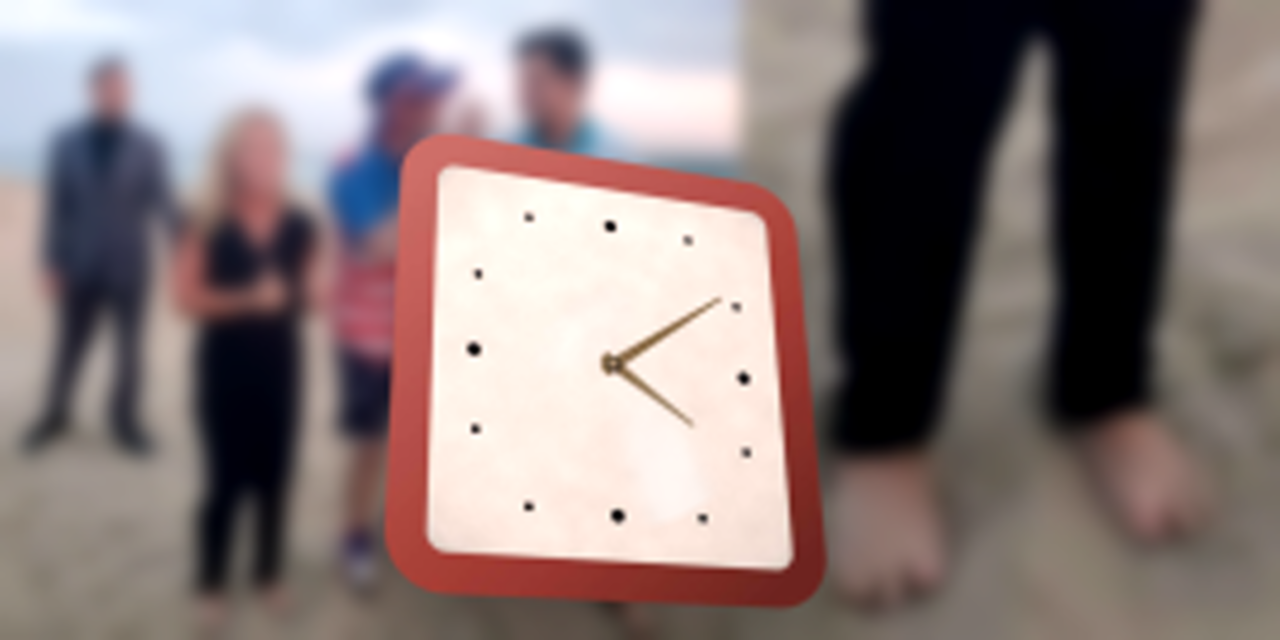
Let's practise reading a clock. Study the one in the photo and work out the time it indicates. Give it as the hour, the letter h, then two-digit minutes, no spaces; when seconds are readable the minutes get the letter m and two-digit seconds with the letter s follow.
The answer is 4h09
